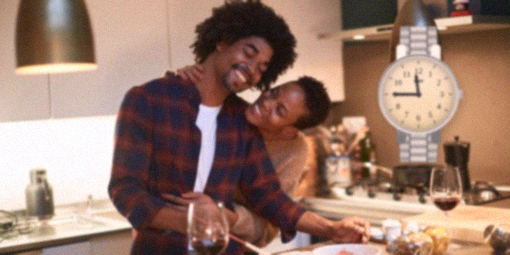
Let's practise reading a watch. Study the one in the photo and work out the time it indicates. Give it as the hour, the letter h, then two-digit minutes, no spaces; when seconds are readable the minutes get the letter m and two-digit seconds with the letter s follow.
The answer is 11h45
